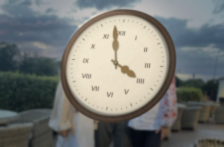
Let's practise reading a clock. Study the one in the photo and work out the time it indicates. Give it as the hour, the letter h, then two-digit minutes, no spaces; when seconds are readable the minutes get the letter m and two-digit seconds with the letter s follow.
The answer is 3h58
